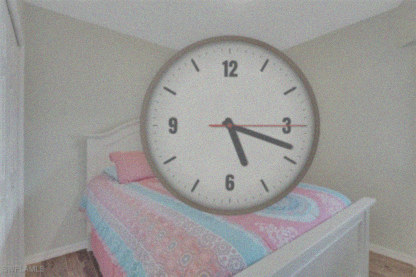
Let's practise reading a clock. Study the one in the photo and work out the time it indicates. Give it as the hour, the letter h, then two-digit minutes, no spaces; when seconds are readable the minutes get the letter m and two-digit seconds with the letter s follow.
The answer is 5h18m15s
